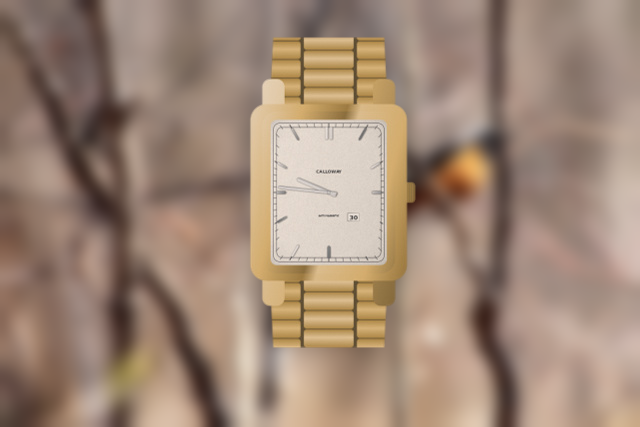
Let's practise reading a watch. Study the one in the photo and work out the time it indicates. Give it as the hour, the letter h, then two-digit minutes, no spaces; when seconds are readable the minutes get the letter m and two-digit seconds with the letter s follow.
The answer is 9h46
